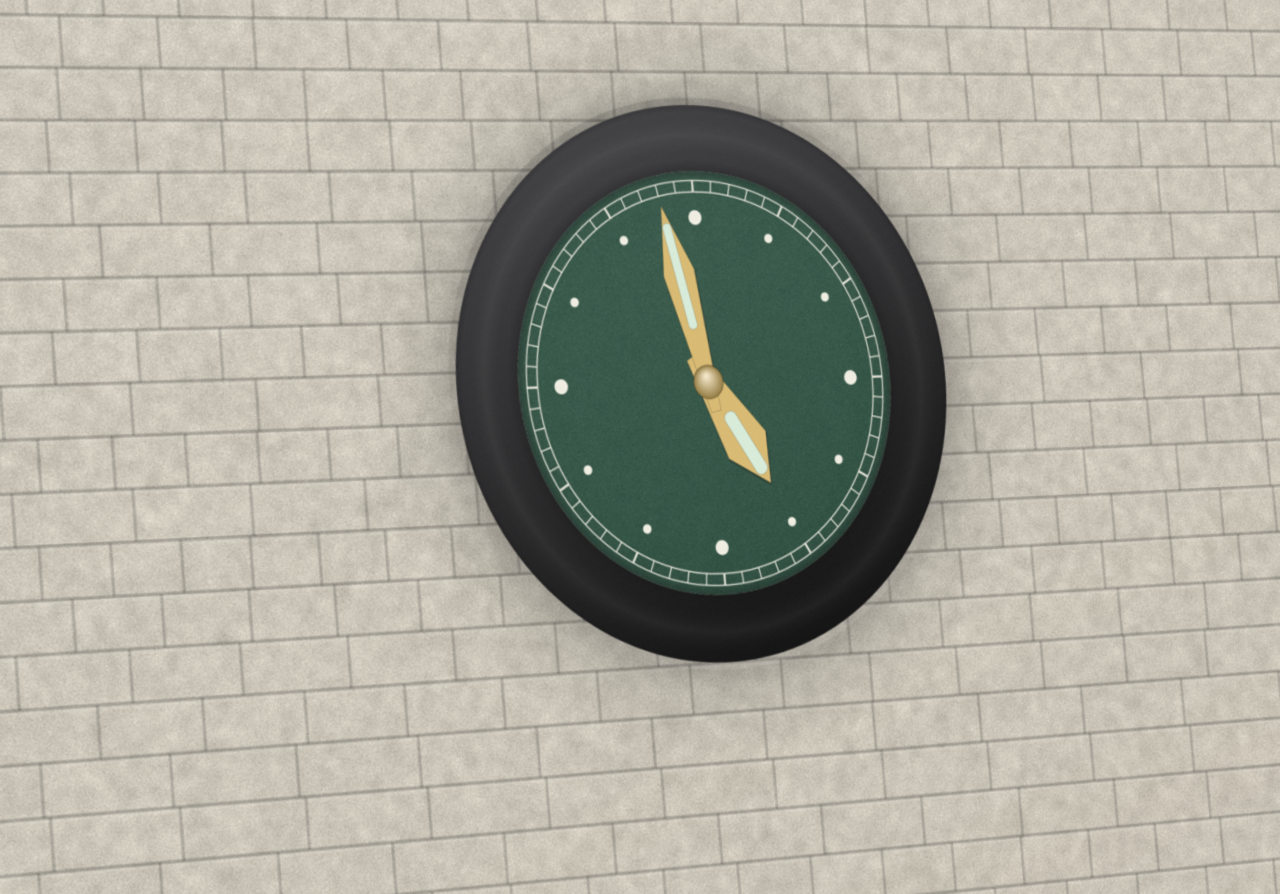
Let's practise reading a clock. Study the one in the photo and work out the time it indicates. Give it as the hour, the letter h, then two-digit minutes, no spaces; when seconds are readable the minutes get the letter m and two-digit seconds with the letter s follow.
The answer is 4h58
